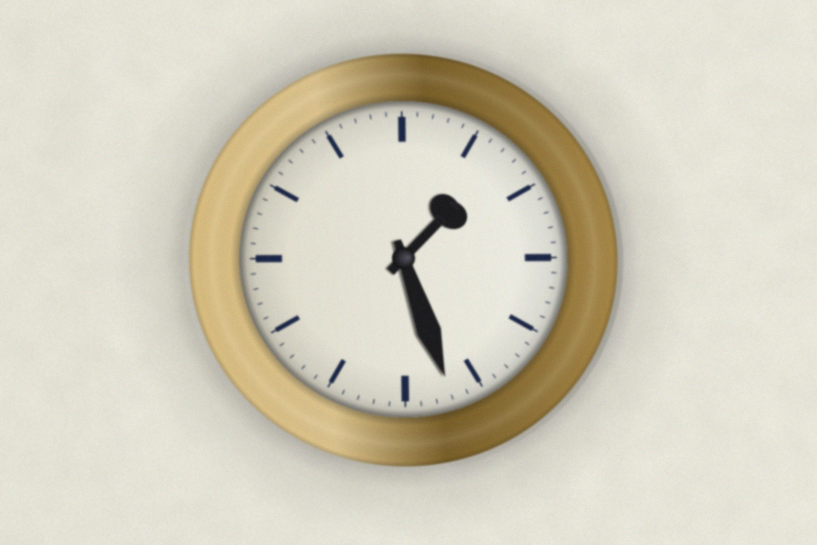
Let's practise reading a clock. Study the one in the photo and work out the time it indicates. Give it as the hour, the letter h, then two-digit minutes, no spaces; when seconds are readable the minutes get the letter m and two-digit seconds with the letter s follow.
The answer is 1h27
